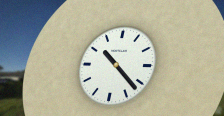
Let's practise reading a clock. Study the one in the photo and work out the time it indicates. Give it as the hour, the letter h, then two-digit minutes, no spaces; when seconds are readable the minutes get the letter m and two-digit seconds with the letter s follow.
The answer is 10h22
